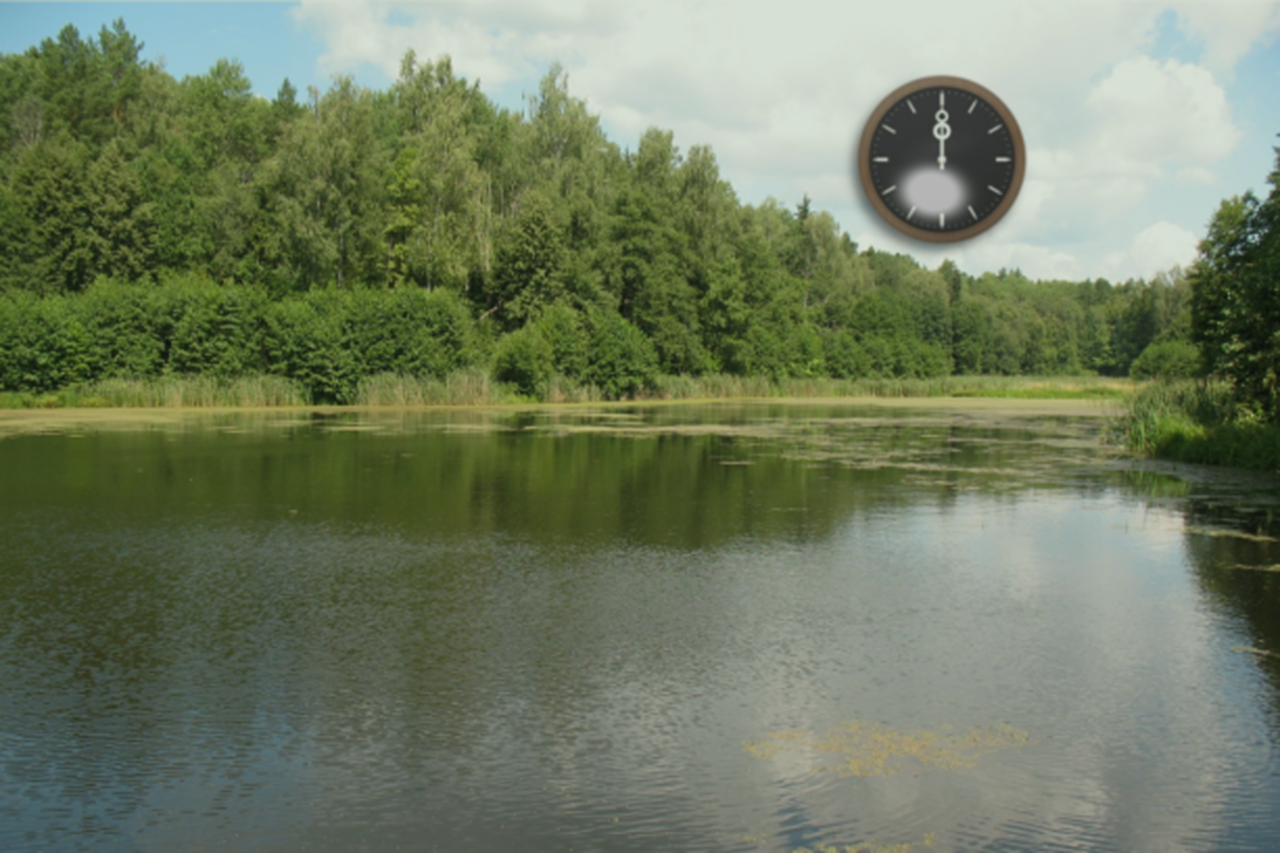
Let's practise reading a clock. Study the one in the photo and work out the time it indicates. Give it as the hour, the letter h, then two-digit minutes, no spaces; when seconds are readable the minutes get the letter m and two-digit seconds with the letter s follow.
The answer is 12h00
